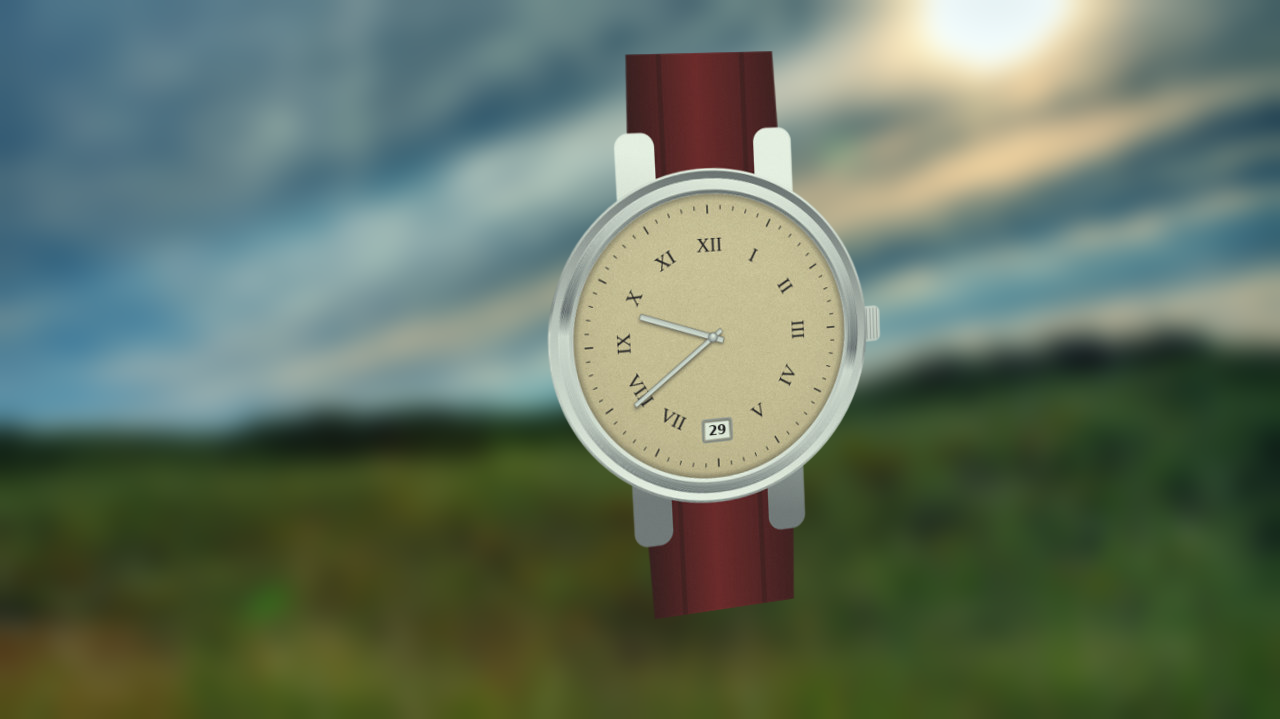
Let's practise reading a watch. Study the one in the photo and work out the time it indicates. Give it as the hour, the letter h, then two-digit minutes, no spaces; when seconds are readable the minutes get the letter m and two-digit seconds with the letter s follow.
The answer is 9h39
